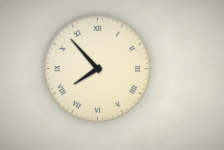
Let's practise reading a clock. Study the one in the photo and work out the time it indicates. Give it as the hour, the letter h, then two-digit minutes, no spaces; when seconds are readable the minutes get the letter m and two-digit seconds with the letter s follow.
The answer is 7h53
